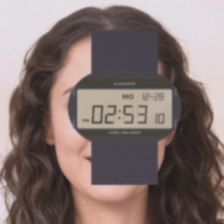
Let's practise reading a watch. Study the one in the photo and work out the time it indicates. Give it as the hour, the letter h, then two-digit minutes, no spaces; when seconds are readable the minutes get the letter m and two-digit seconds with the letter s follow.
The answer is 2h53m10s
